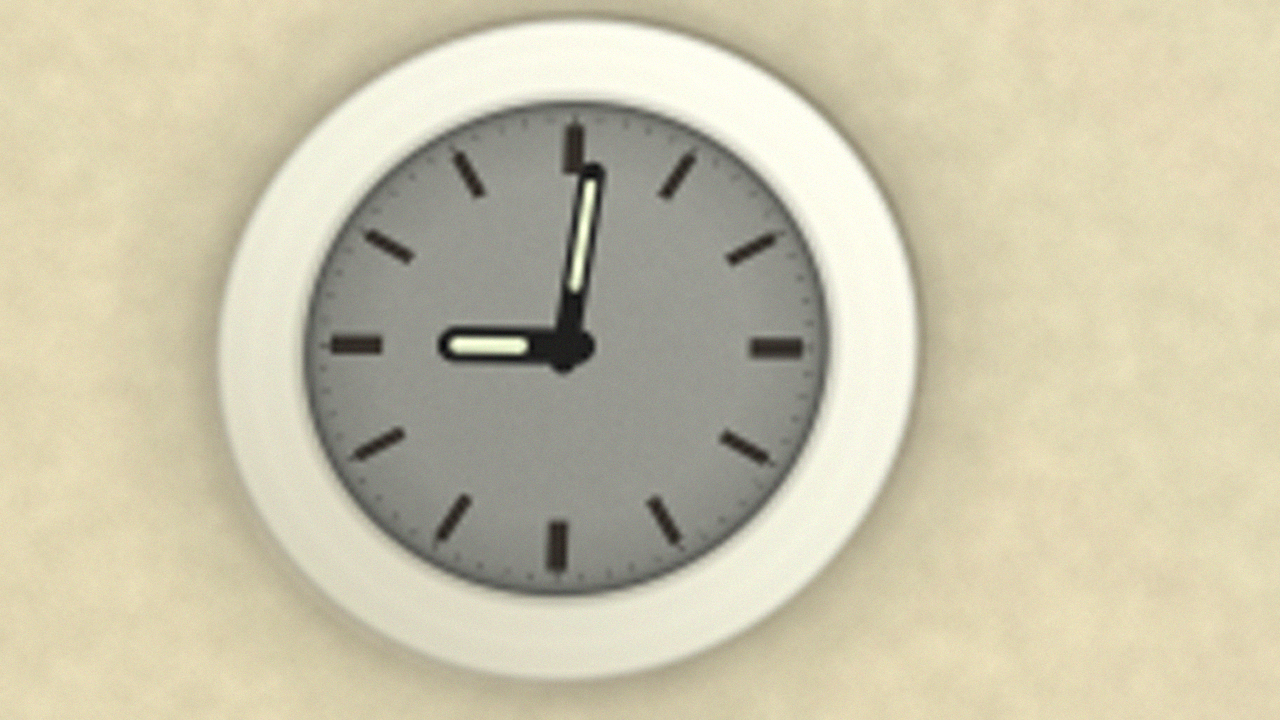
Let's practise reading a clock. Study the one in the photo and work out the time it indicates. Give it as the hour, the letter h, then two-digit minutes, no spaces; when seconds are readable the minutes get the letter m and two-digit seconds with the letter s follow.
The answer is 9h01
